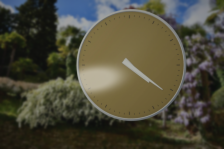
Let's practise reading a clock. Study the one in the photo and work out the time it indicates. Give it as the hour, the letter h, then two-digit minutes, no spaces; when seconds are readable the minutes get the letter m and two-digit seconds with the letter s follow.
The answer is 4h21
